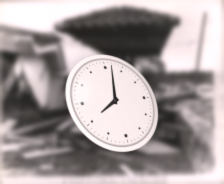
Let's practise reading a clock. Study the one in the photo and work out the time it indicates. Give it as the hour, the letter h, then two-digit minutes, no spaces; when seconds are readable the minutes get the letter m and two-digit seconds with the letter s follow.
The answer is 8h02
